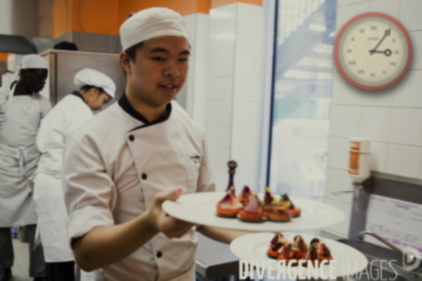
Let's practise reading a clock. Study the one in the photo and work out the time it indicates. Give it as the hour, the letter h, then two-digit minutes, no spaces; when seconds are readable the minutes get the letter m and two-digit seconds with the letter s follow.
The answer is 3h06
